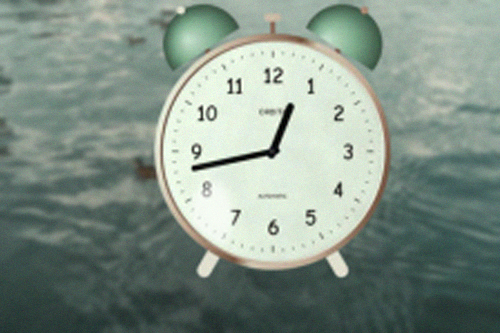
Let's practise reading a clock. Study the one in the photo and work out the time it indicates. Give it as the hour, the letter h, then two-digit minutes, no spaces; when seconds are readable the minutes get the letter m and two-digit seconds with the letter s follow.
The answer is 12h43
